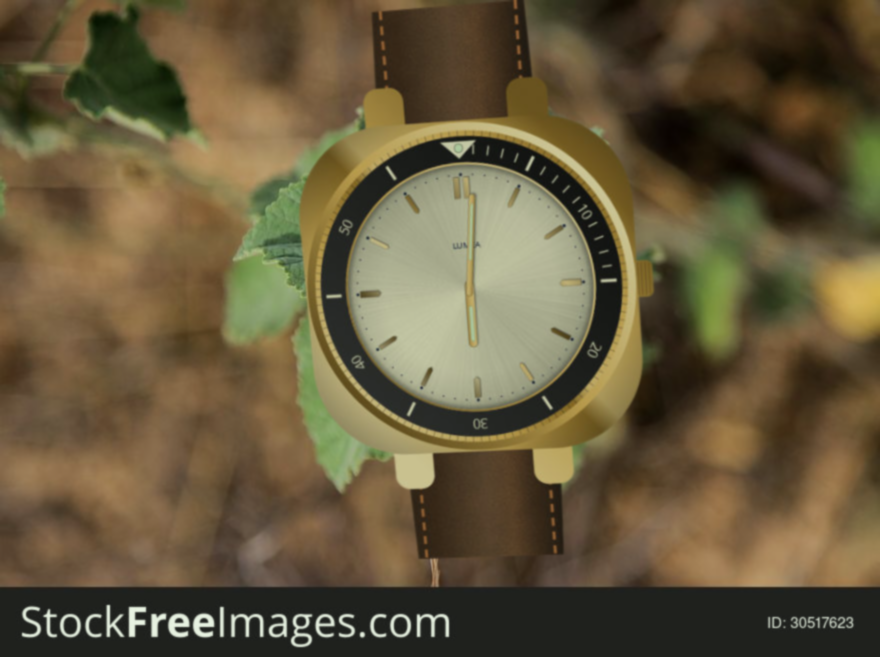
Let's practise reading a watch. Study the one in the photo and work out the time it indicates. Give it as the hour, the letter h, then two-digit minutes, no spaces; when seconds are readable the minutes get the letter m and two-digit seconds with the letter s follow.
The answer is 6h01
